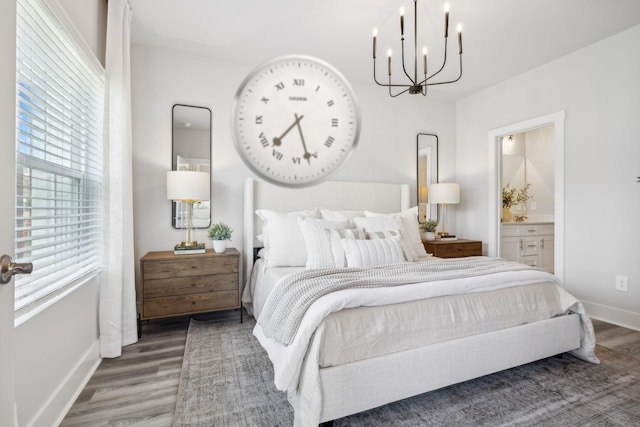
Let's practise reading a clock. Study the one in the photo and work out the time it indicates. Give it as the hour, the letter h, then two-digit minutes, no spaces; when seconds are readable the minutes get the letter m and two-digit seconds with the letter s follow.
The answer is 7h27
